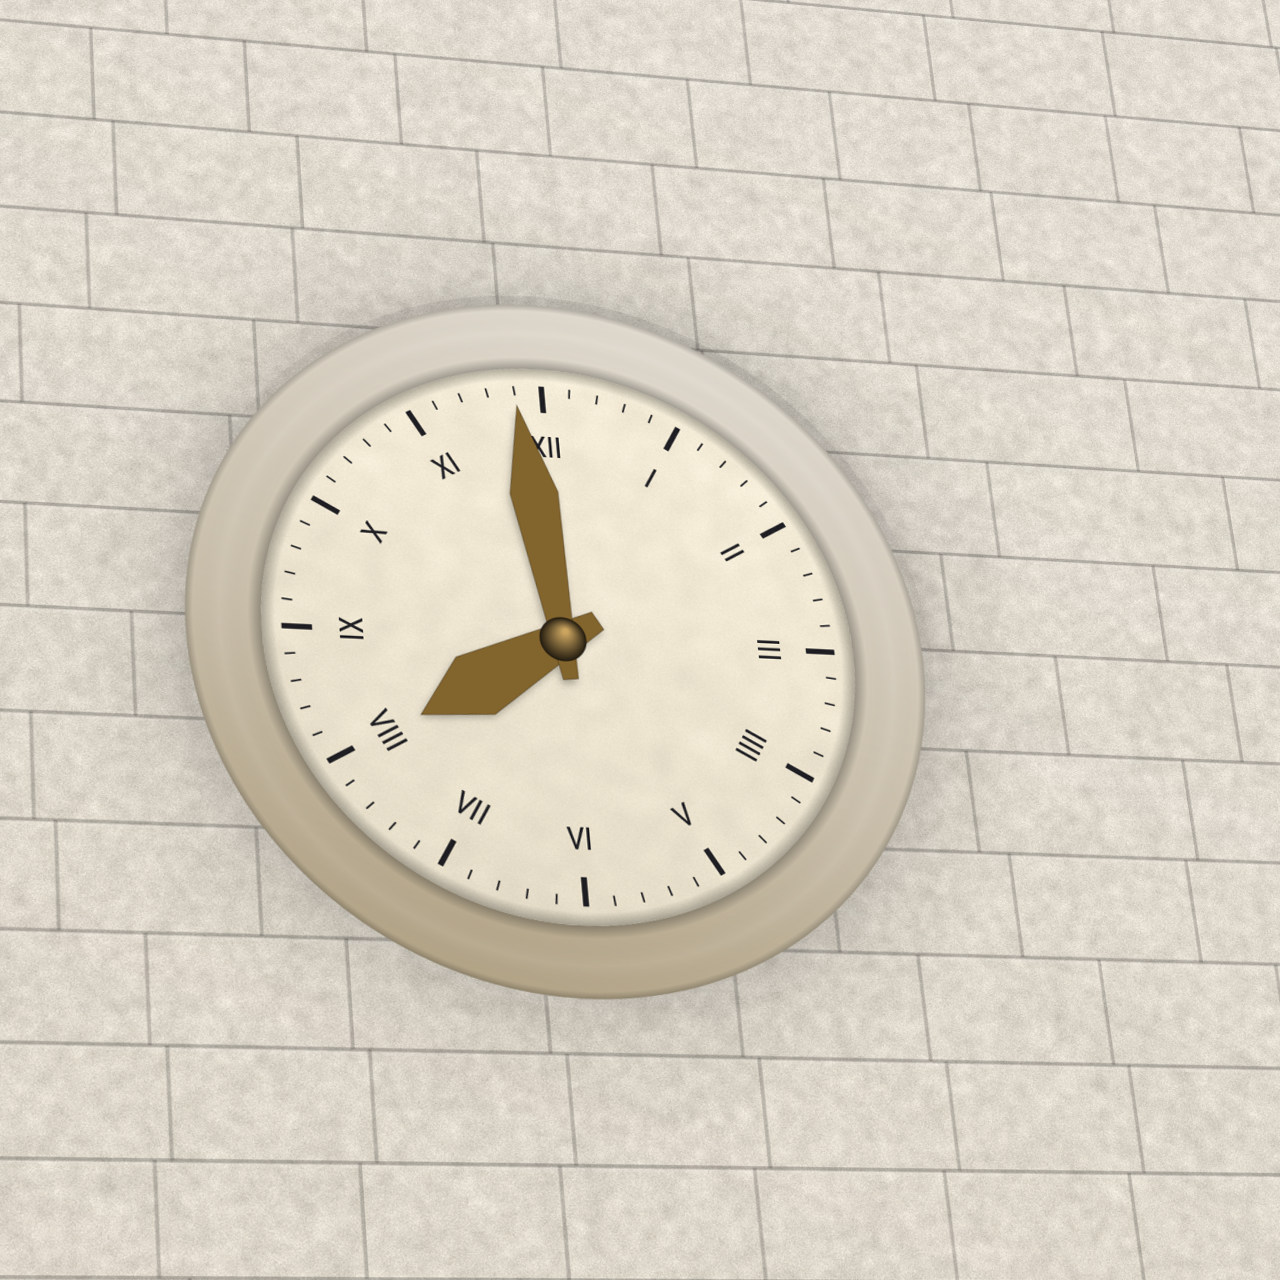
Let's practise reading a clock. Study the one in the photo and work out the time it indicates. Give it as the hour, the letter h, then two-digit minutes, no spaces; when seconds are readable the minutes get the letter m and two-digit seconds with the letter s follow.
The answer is 7h59
